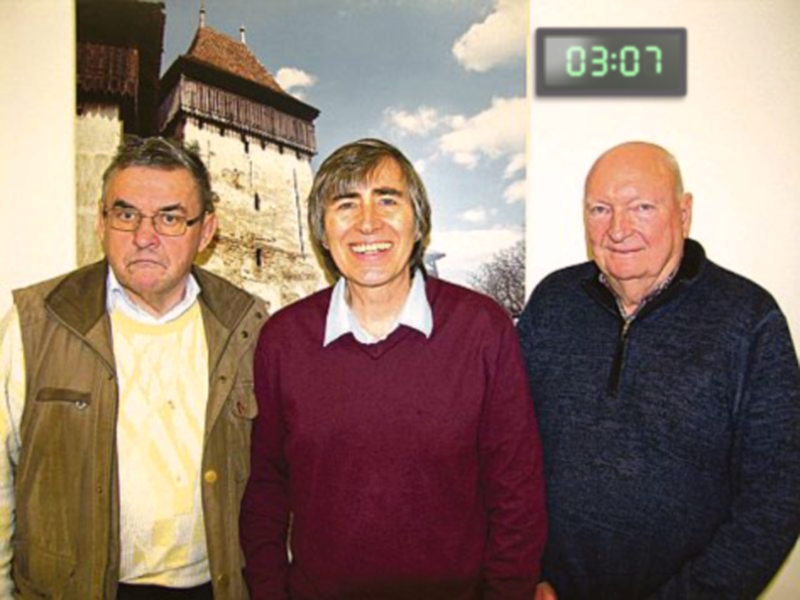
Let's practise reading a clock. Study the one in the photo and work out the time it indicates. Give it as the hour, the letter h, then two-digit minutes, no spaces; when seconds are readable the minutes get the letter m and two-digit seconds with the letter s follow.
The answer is 3h07
